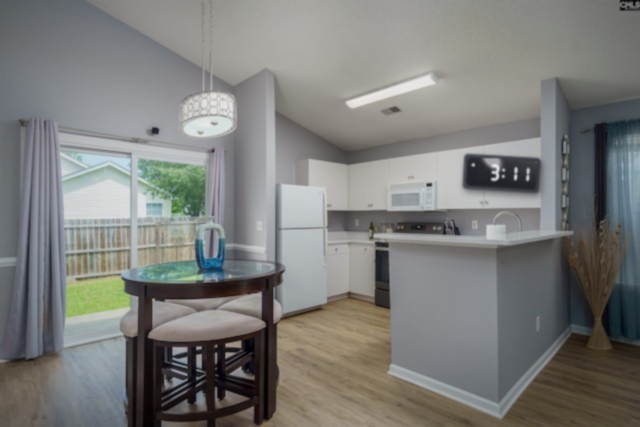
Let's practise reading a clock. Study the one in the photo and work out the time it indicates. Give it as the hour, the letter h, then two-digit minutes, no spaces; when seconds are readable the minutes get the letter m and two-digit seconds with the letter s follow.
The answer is 3h11
